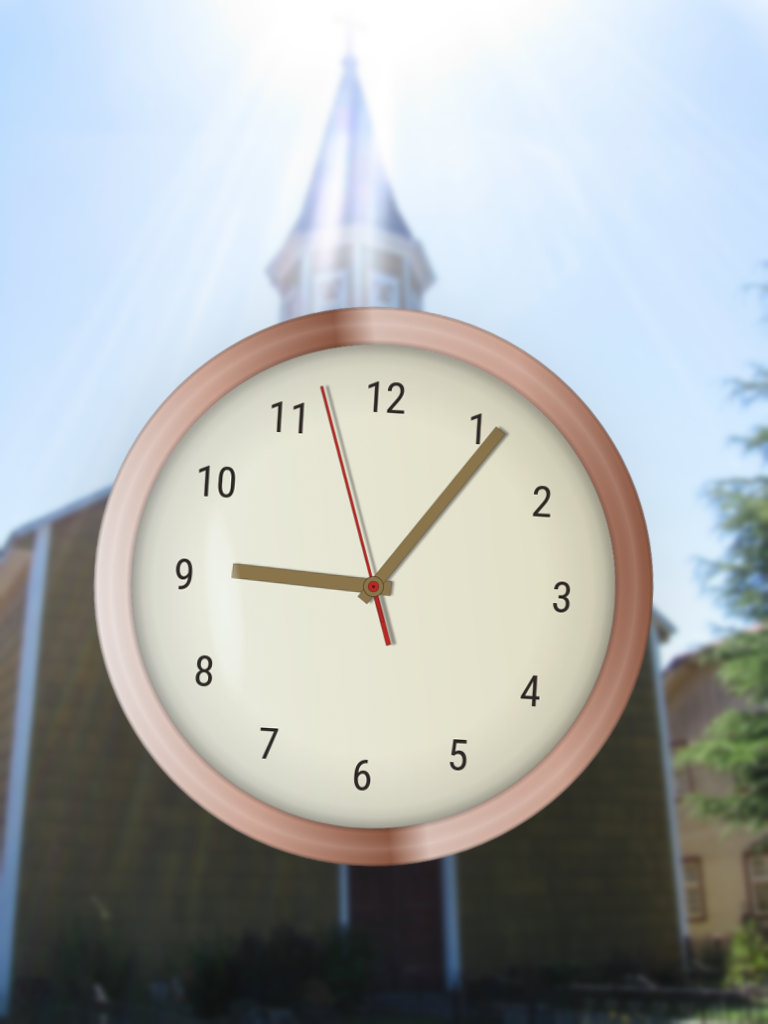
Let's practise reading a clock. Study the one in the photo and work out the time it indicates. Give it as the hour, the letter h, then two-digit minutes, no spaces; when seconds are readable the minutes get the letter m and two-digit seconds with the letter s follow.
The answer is 9h05m57s
